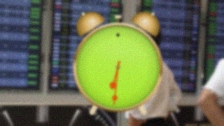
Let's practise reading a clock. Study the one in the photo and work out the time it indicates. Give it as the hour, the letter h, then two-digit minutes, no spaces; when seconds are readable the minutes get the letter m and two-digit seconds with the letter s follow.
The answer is 6h31
